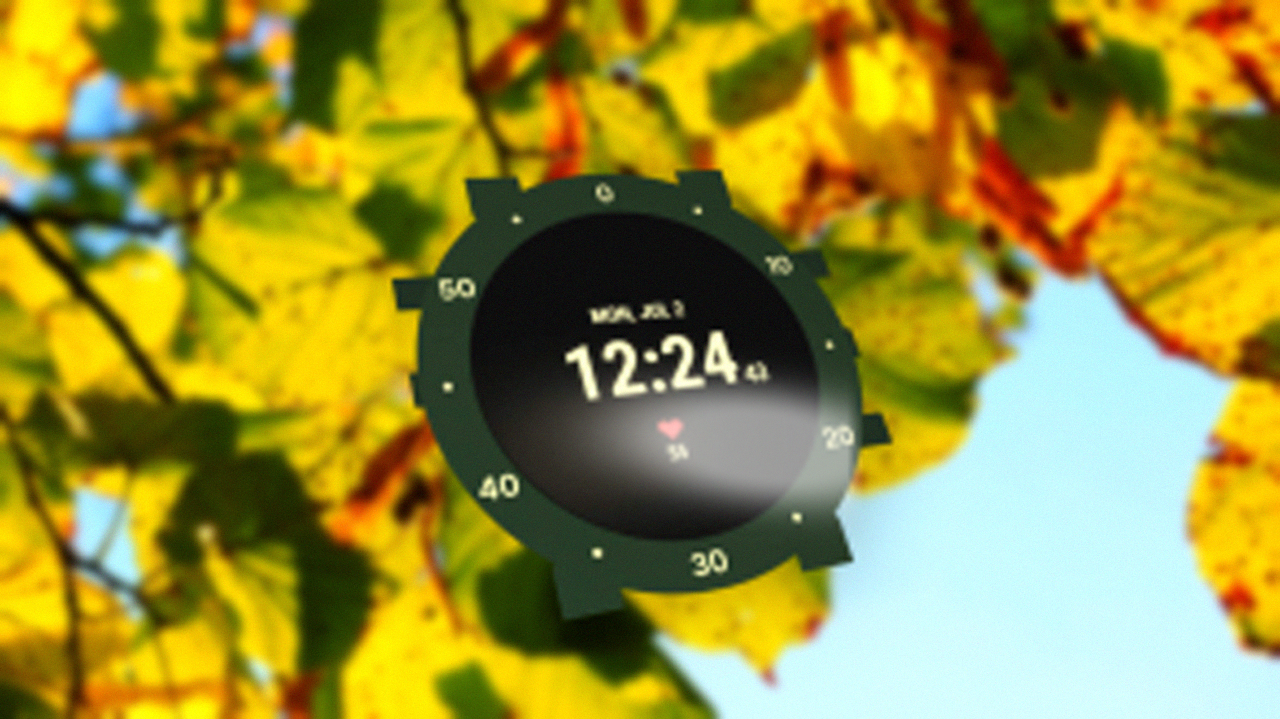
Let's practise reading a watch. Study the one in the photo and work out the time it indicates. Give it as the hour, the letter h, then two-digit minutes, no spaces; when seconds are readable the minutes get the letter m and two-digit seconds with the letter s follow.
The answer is 12h24
